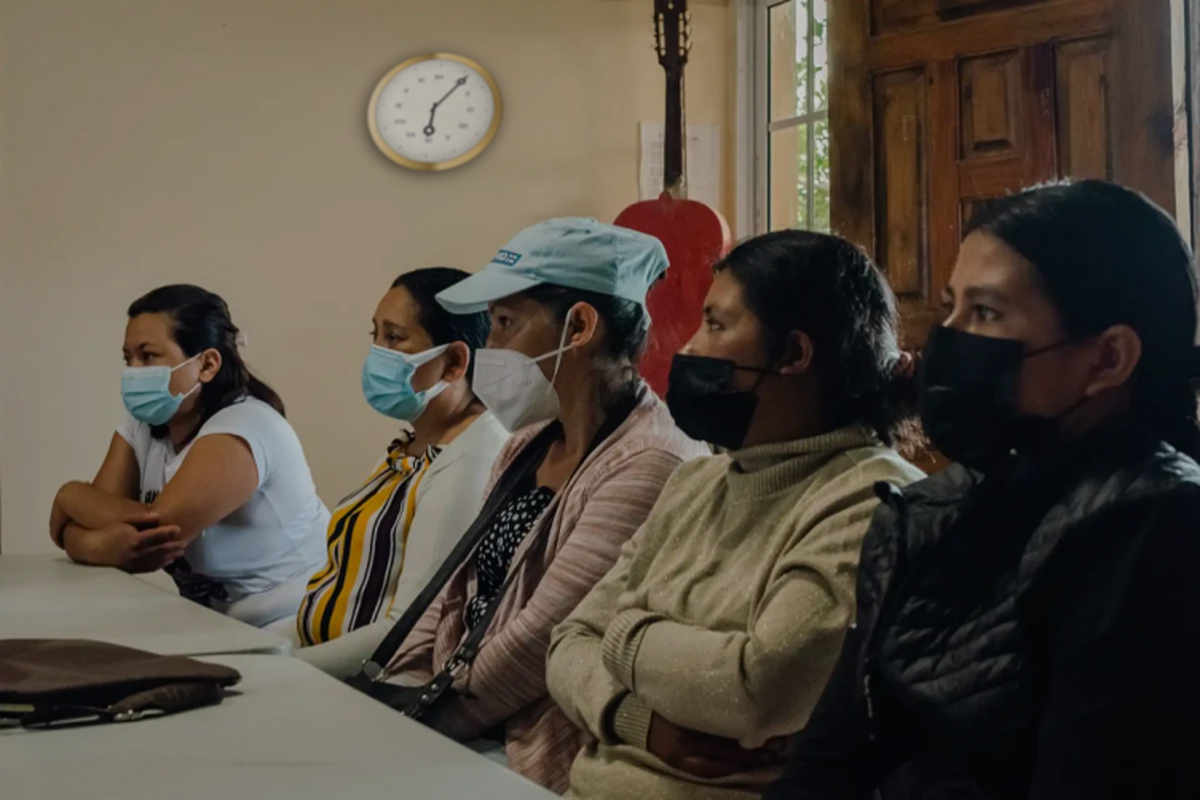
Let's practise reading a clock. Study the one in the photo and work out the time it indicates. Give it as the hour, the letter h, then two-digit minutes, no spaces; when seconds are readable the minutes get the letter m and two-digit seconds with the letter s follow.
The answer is 6h06
